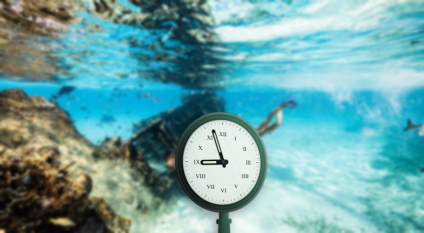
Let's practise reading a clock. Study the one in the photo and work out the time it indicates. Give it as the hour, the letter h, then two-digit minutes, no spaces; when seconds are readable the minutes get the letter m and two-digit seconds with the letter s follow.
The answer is 8h57
